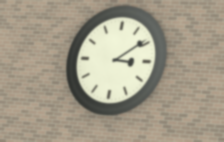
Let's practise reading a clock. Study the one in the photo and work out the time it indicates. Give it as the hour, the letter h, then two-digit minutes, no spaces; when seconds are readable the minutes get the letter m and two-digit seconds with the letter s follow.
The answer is 3h09
